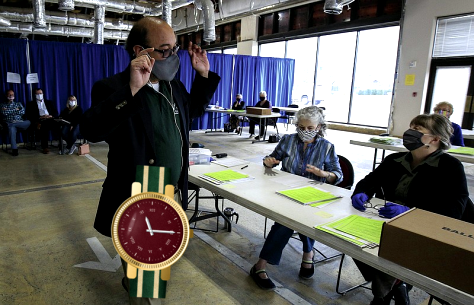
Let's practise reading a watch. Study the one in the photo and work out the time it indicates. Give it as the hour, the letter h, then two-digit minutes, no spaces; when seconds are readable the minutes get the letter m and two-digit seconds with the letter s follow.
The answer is 11h15
